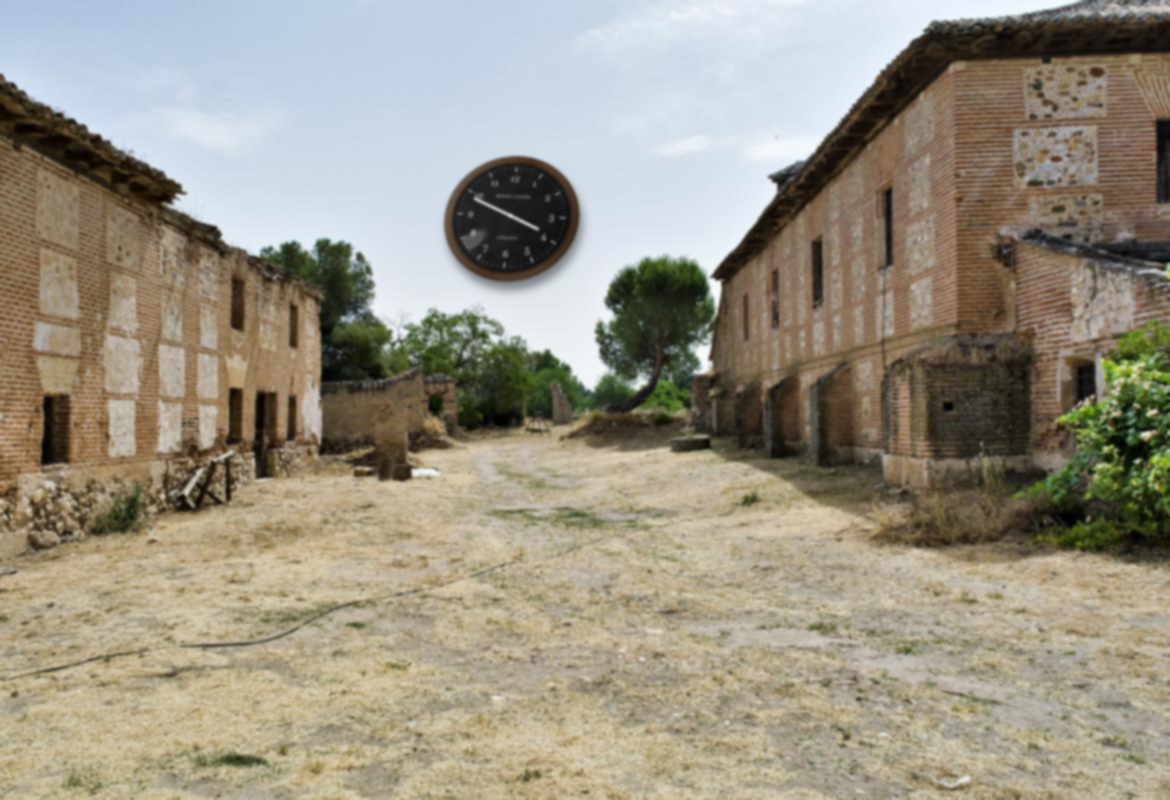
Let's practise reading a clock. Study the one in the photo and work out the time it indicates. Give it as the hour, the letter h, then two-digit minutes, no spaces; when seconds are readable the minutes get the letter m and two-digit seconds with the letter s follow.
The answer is 3h49
